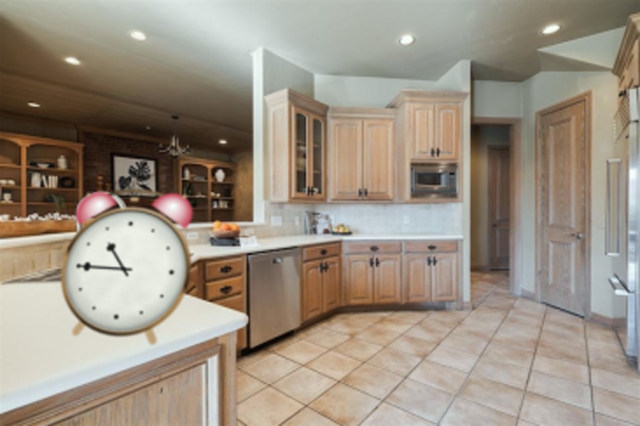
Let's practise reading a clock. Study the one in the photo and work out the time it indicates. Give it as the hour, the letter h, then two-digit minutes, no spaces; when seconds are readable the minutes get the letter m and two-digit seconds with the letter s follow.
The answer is 10h45
